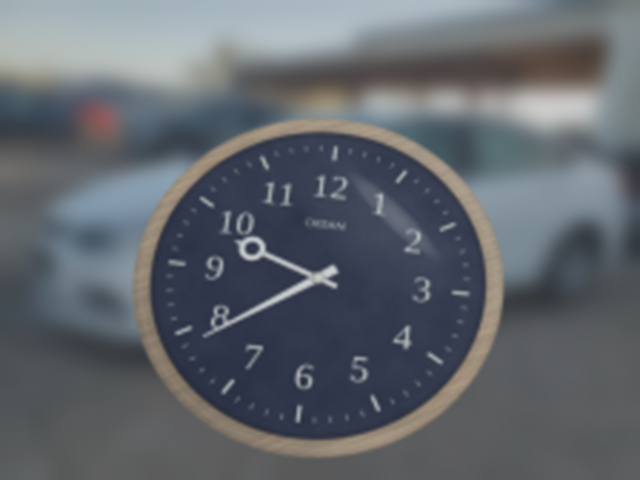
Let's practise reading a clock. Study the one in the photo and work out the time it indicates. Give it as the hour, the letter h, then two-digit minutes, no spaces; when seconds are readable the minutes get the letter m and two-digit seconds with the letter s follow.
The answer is 9h39
